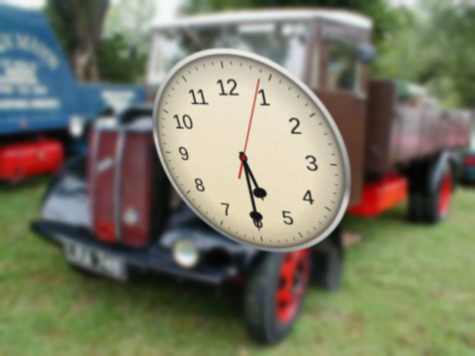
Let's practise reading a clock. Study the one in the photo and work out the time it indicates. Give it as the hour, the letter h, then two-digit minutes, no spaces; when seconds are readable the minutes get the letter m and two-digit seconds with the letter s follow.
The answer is 5h30m04s
